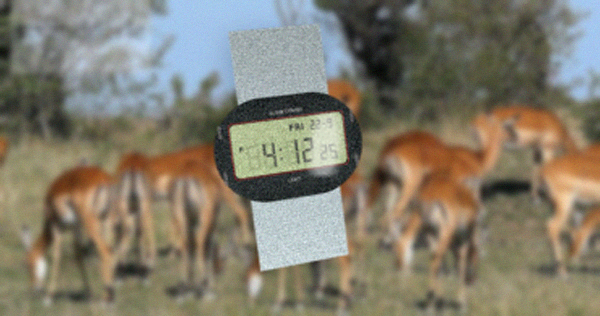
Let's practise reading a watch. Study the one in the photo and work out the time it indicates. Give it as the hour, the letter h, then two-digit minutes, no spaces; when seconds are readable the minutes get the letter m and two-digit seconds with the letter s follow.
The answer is 4h12m25s
